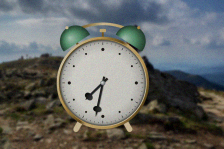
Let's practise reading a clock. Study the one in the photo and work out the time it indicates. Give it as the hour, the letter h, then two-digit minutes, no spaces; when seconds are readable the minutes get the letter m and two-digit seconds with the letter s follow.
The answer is 7h32
